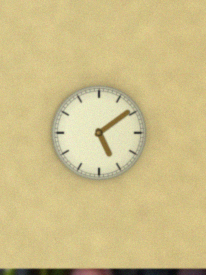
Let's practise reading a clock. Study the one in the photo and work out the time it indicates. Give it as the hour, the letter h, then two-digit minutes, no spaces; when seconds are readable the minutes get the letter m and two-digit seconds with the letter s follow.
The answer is 5h09
